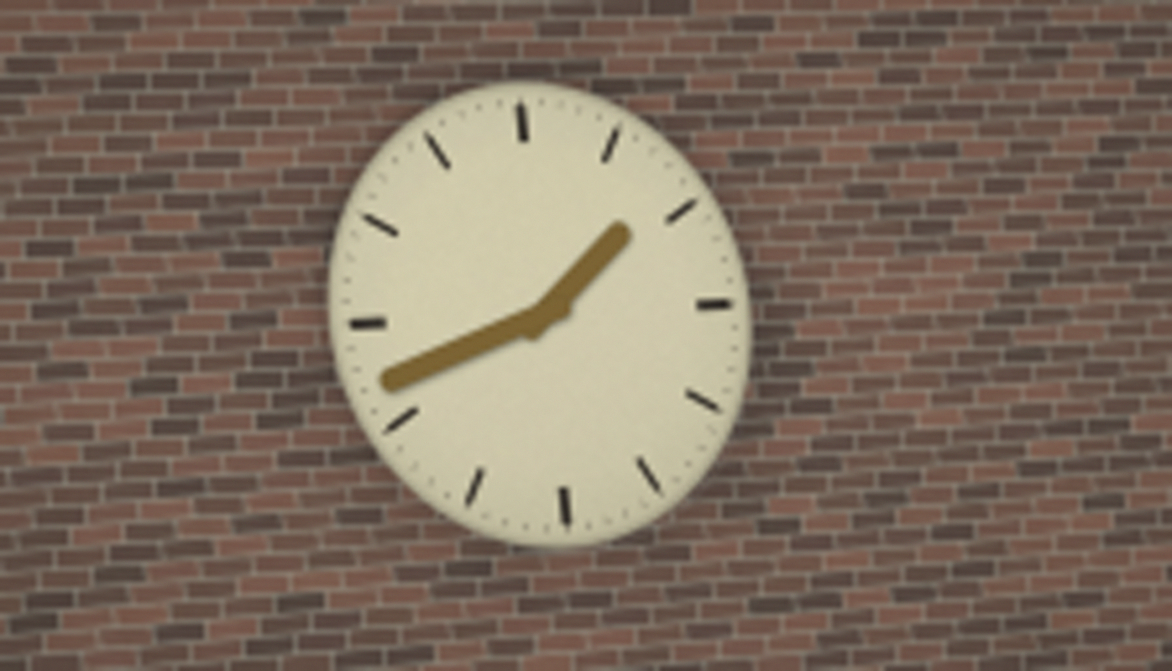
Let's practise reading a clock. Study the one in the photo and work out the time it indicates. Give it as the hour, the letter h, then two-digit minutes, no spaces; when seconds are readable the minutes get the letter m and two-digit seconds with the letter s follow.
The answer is 1h42
